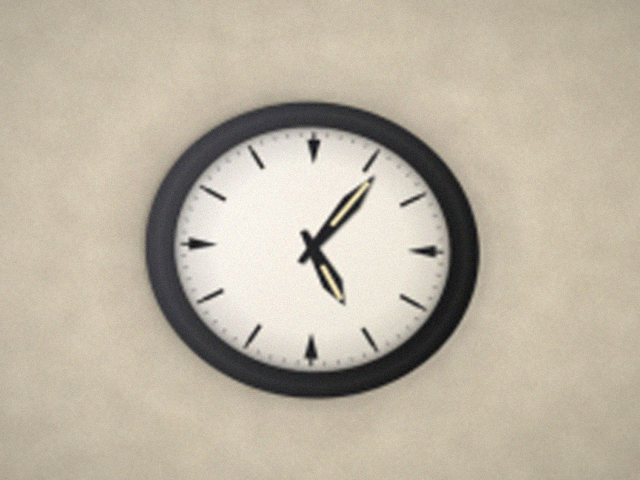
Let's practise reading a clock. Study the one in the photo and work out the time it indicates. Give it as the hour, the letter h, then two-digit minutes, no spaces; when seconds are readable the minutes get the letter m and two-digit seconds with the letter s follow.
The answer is 5h06
